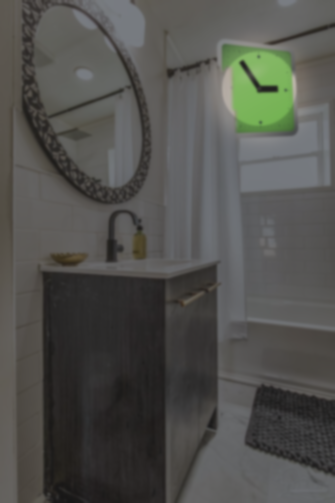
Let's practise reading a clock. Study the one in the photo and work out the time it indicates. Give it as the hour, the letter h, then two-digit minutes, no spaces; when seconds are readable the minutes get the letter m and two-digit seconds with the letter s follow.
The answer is 2h54
